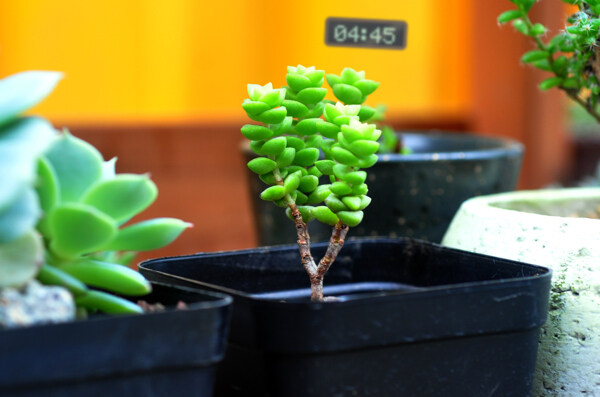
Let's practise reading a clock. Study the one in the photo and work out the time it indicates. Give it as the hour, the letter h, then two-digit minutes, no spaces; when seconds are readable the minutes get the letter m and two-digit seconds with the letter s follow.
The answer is 4h45
